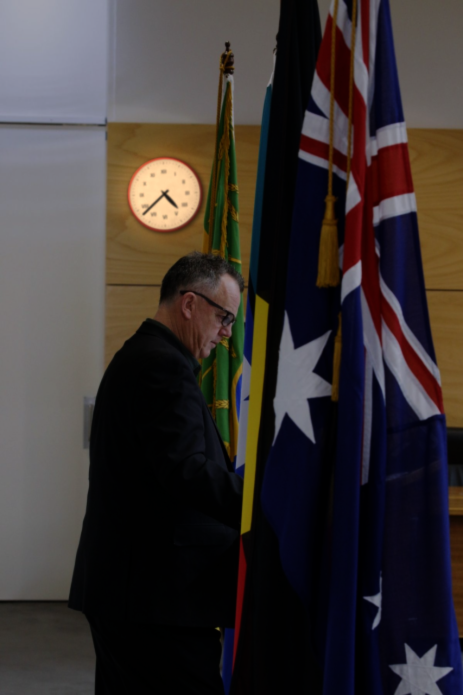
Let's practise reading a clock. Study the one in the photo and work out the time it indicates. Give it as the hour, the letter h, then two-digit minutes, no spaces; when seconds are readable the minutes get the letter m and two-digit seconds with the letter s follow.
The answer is 4h38
